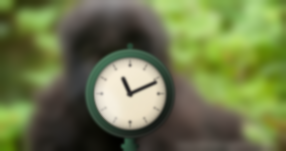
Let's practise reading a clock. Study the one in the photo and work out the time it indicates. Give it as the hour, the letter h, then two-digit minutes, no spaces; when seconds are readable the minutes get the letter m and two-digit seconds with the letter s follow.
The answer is 11h11
